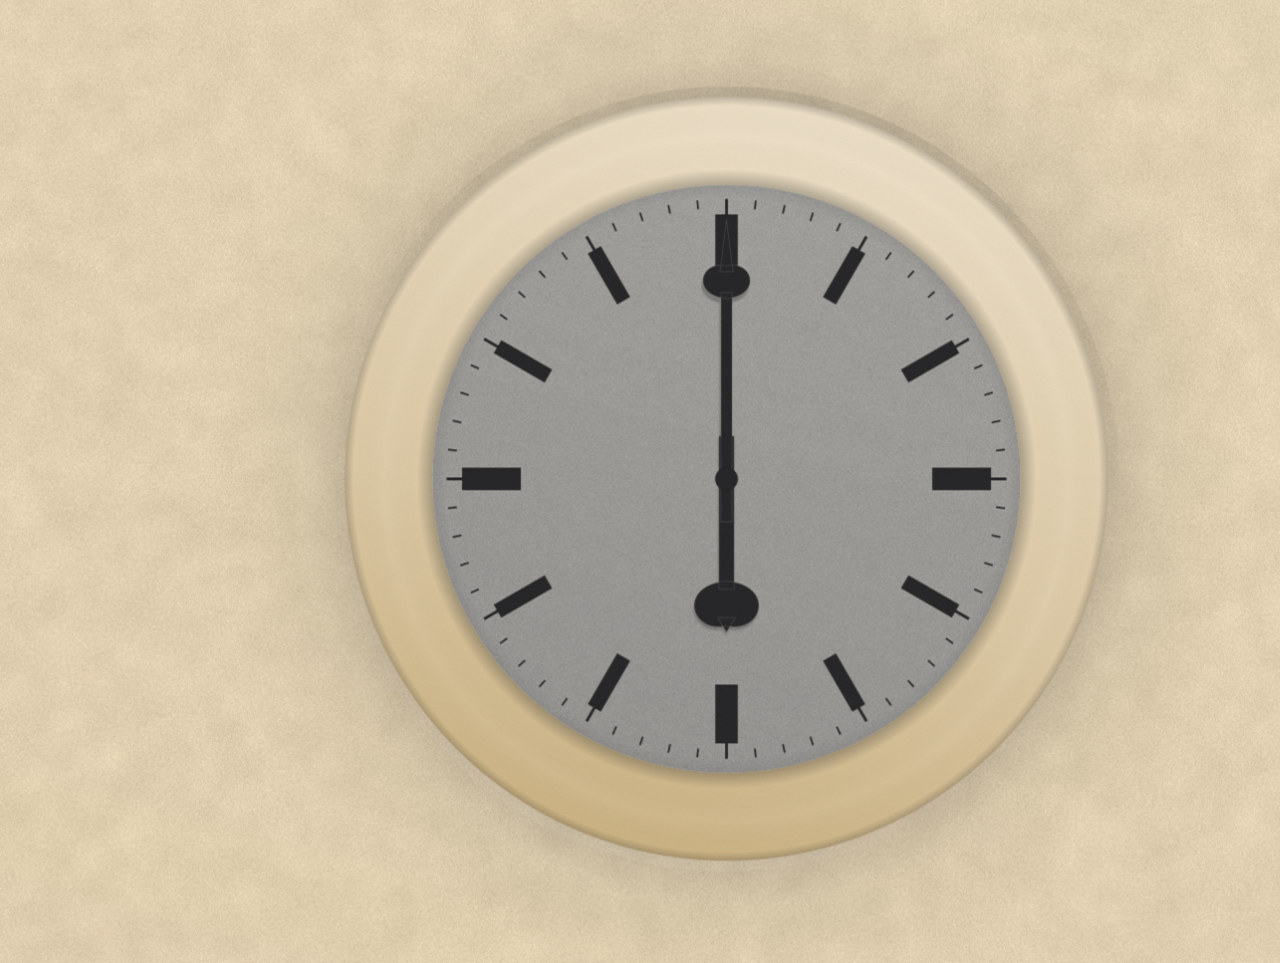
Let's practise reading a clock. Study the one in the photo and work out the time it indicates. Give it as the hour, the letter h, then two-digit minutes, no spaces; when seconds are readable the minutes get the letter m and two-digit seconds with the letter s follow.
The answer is 6h00
